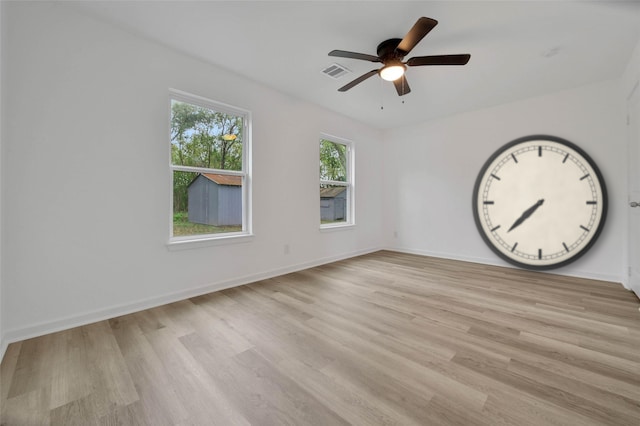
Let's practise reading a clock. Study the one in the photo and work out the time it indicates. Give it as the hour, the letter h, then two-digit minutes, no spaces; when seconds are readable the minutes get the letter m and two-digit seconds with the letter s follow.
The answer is 7h38
